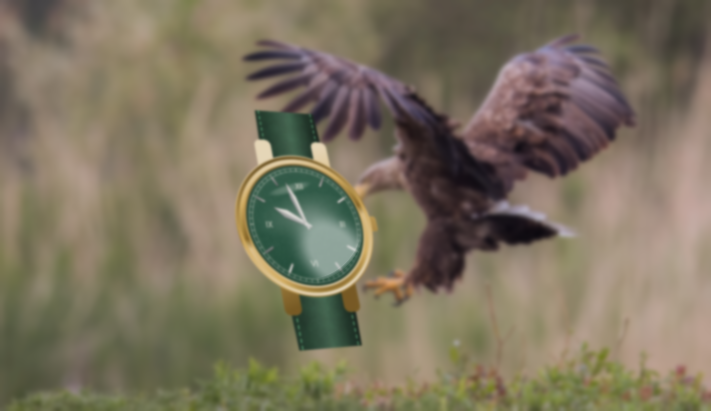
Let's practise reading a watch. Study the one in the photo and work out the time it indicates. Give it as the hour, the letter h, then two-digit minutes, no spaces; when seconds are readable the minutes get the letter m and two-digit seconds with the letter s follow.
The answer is 9h57
